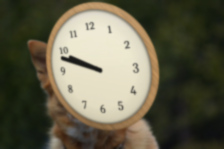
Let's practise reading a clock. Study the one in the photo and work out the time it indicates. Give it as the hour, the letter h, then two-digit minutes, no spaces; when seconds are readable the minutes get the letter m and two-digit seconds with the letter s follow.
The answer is 9h48
